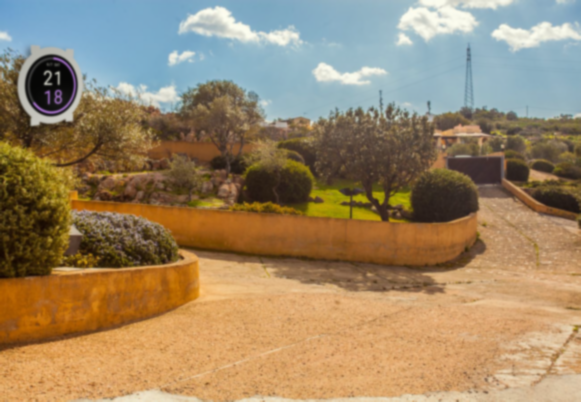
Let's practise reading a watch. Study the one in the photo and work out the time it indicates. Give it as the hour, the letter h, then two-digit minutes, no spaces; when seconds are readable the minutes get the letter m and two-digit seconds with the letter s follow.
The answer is 21h18
